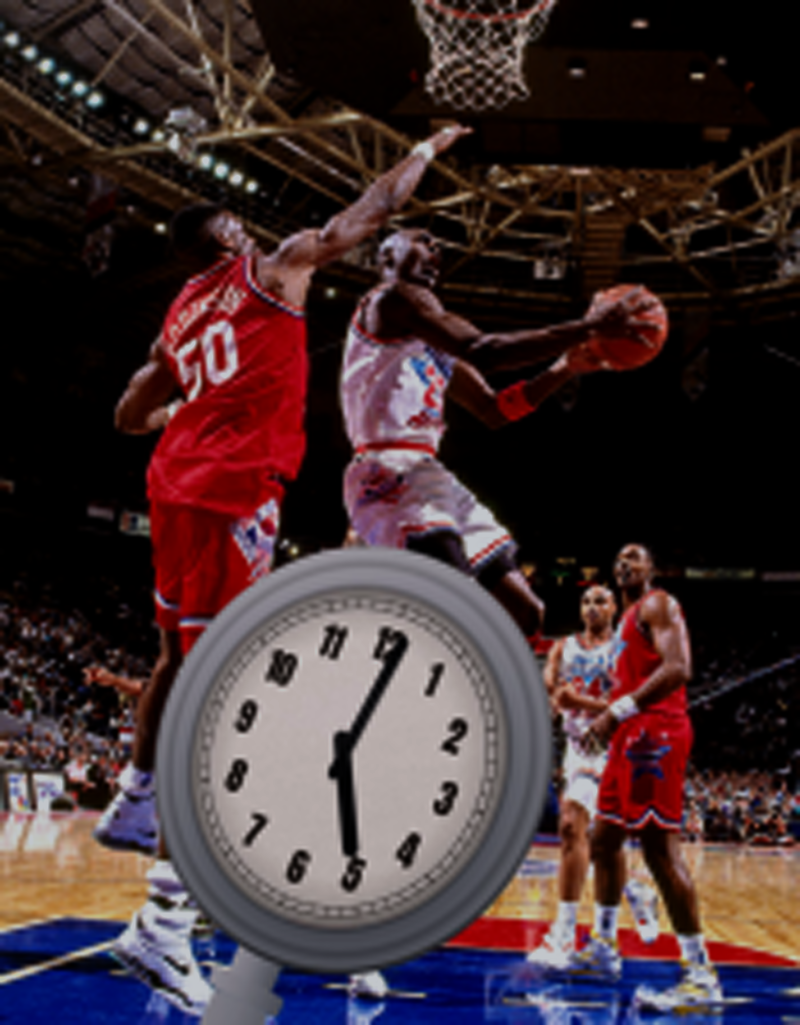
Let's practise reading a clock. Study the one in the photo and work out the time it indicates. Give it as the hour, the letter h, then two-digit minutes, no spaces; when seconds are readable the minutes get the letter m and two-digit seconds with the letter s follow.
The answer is 5h01
